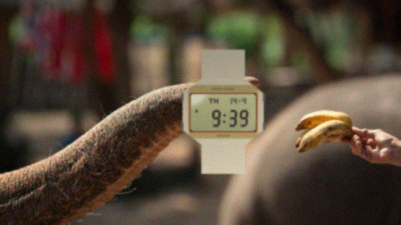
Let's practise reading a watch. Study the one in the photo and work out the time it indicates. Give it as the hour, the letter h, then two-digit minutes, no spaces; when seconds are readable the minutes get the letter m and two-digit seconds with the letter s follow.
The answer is 9h39
